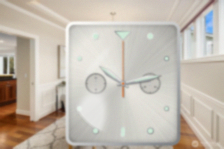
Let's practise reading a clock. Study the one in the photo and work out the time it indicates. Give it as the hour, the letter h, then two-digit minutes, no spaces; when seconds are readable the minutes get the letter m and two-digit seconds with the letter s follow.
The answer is 10h13
